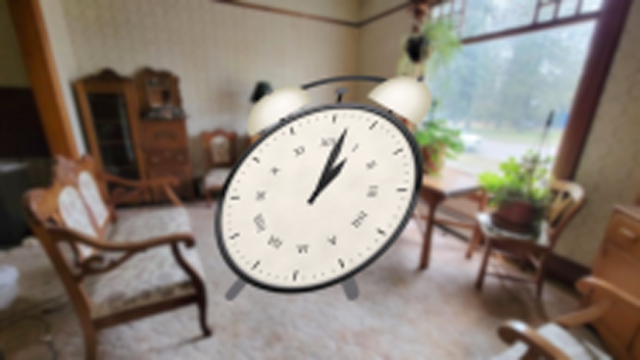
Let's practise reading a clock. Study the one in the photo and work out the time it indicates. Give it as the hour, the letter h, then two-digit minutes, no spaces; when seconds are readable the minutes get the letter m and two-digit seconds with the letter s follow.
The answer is 1h02
